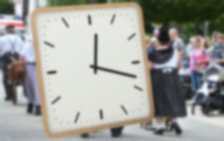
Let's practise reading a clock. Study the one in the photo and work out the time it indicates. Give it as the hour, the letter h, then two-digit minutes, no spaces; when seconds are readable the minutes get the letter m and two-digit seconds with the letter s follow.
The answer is 12h18
